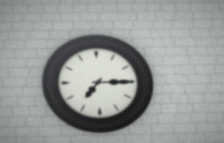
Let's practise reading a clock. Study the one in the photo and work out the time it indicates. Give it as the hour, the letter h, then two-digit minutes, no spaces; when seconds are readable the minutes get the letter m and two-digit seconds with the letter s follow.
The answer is 7h15
